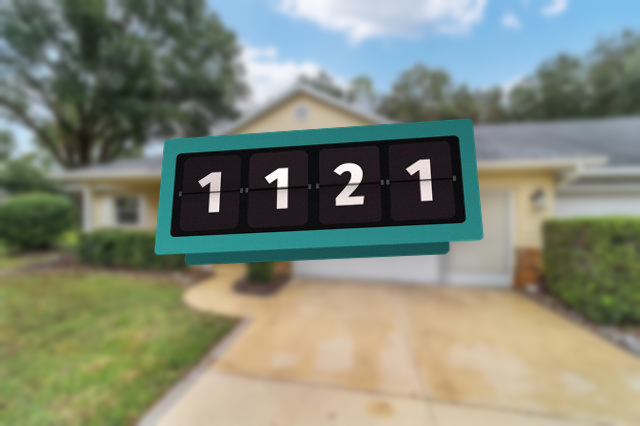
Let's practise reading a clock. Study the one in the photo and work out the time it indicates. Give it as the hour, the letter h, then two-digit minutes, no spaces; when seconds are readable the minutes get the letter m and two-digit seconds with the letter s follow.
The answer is 11h21
